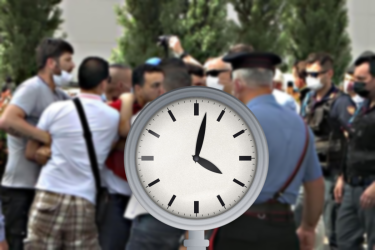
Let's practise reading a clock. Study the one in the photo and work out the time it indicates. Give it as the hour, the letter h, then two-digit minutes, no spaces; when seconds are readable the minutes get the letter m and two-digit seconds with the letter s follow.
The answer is 4h02
